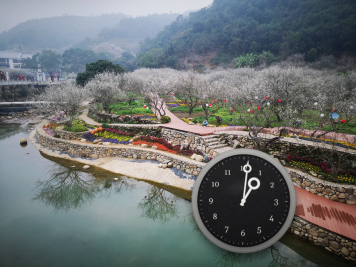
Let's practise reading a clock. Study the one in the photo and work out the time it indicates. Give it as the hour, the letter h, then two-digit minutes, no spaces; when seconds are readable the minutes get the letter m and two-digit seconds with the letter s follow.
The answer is 1h01
